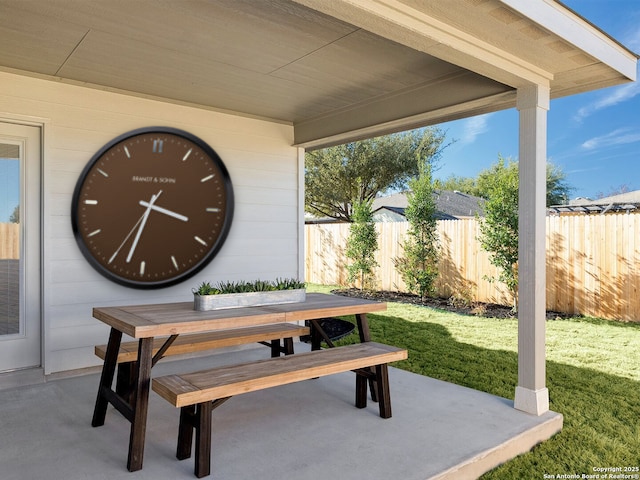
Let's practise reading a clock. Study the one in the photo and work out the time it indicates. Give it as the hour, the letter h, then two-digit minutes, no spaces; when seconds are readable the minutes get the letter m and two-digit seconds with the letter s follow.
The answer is 3h32m35s
